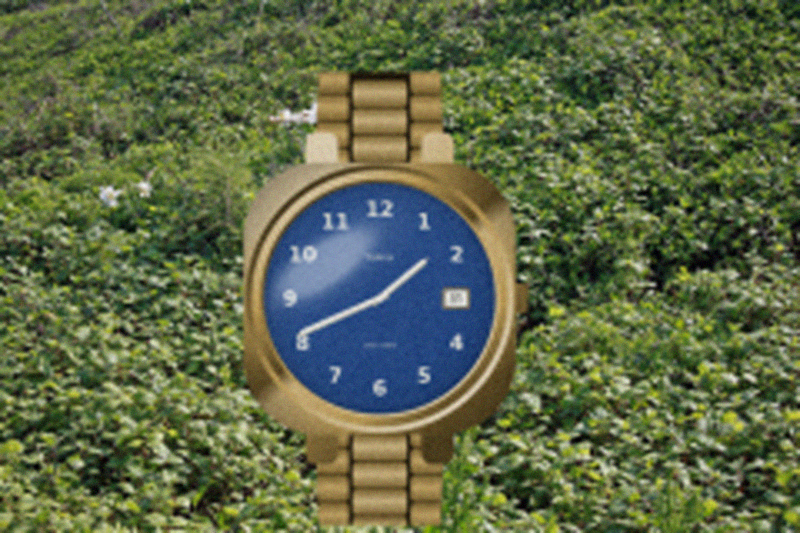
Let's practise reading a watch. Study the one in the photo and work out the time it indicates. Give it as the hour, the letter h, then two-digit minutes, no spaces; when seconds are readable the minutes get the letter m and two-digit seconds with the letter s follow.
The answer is 1h41
